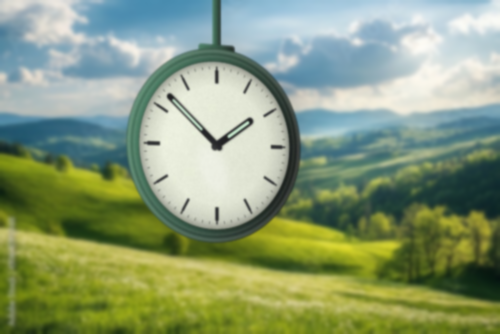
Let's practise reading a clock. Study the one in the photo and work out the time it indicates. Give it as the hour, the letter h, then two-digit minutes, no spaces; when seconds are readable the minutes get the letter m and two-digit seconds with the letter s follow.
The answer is 1h52
